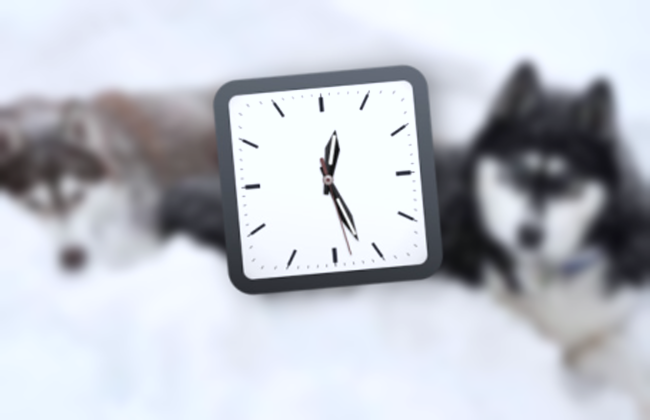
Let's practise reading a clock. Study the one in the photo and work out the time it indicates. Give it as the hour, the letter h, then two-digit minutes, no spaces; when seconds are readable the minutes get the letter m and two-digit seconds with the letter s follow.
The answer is 12h26m28s
